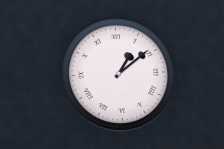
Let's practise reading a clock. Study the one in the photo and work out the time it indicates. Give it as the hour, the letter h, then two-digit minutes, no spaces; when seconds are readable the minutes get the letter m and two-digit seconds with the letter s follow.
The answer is 1h09
